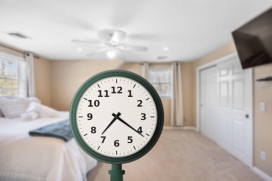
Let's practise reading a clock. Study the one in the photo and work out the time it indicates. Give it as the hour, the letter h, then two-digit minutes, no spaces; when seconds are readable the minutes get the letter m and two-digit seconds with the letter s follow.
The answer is 7h21
